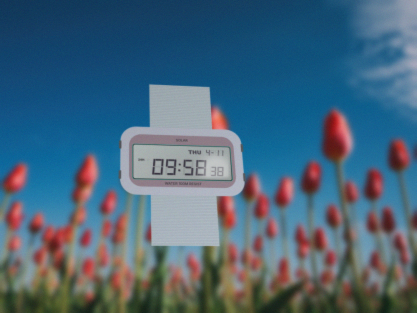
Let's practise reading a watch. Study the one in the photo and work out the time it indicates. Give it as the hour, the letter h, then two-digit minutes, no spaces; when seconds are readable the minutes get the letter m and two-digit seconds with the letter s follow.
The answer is 9h58m38s
